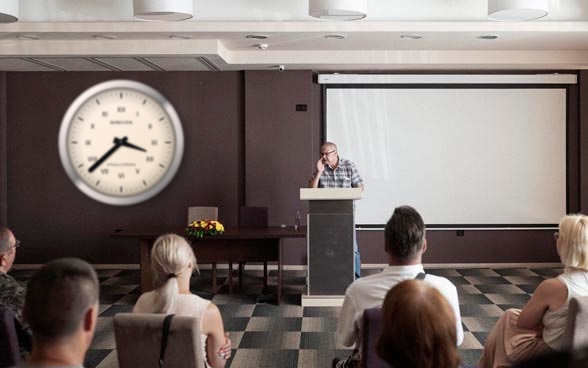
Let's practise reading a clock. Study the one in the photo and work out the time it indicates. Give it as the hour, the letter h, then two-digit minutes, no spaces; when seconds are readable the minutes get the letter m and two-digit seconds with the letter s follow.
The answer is 3h38
